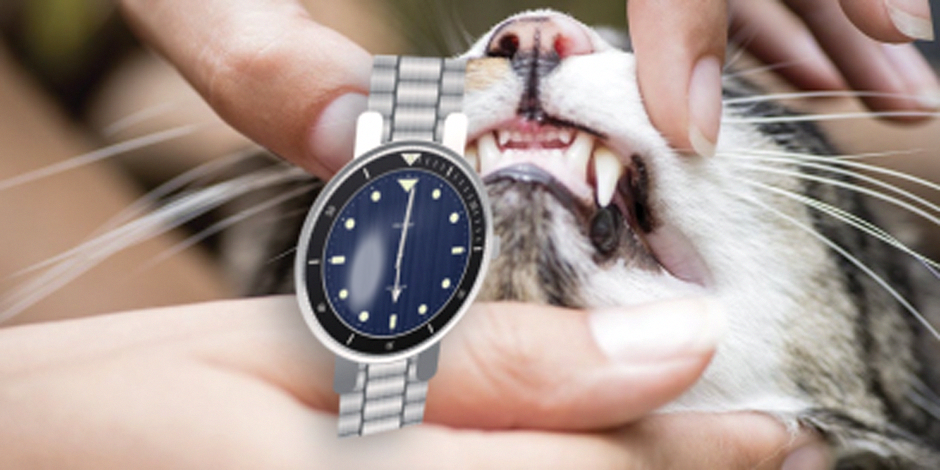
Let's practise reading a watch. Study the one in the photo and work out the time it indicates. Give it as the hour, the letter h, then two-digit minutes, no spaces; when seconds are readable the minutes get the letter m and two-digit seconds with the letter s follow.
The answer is 6h01
